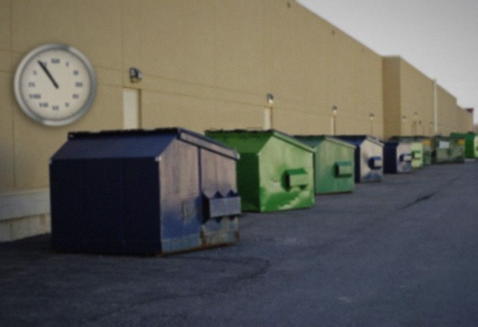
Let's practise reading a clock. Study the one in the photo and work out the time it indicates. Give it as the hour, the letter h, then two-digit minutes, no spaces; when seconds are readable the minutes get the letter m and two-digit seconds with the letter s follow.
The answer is 10h54
